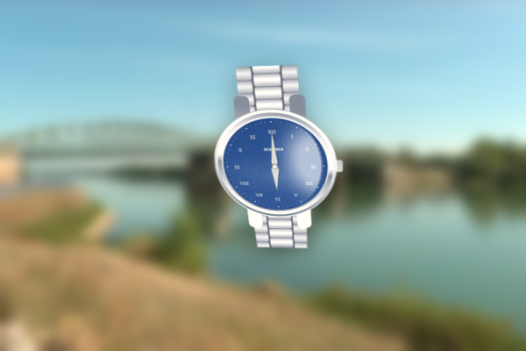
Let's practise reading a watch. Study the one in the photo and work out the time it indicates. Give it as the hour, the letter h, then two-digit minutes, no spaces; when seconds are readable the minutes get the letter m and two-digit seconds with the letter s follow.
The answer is 6h00
